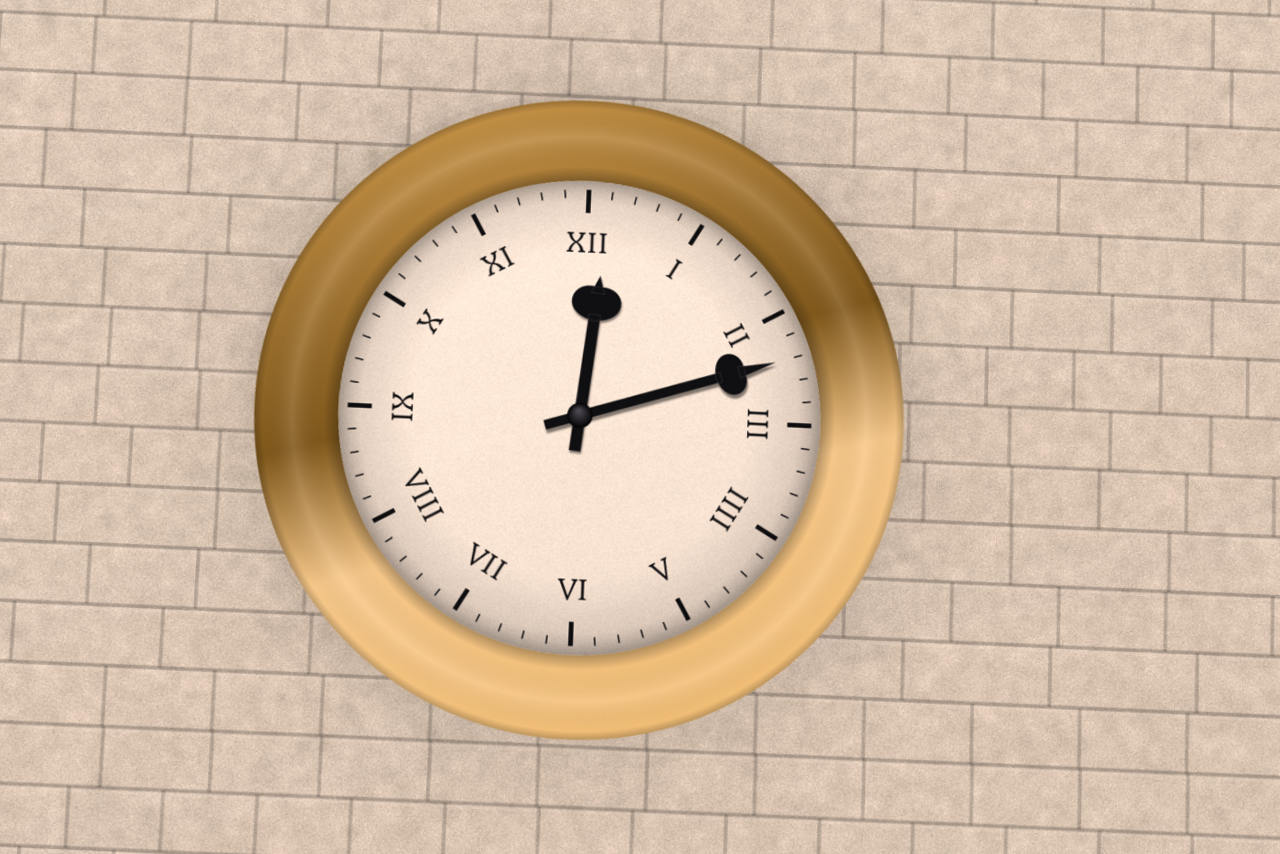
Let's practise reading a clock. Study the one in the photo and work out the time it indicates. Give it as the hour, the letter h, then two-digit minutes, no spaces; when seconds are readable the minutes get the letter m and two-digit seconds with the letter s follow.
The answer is 12h12
